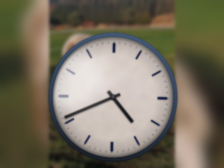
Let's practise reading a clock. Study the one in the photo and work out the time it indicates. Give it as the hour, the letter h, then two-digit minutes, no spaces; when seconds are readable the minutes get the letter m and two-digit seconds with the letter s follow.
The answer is 4h41
